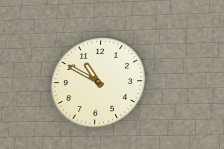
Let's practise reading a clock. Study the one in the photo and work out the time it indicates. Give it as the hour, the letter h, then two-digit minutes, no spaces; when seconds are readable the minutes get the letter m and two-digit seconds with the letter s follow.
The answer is 10h50
